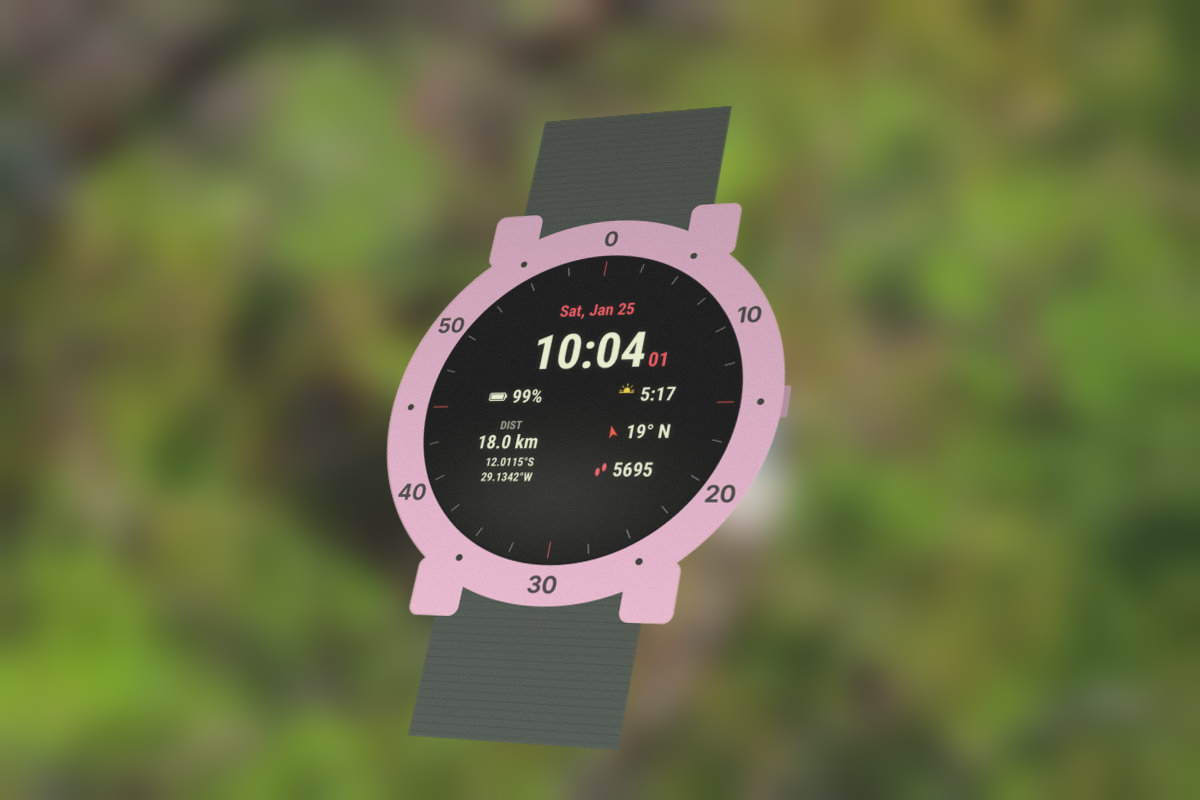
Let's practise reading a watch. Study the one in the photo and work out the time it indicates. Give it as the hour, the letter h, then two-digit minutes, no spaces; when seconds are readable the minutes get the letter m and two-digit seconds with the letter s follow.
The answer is 10h04m01s
